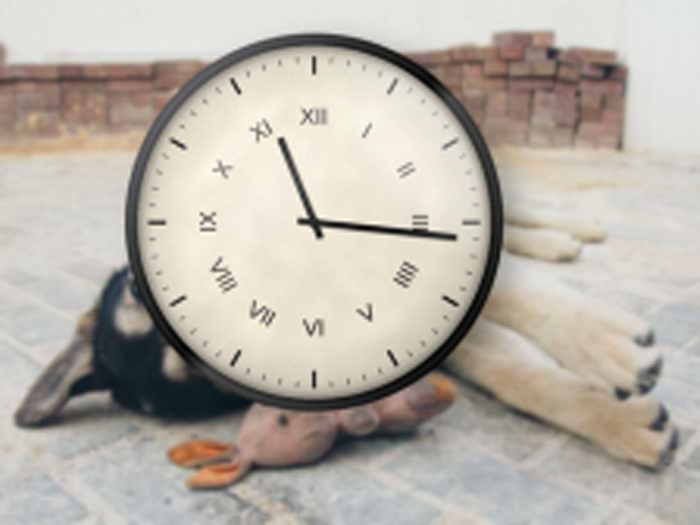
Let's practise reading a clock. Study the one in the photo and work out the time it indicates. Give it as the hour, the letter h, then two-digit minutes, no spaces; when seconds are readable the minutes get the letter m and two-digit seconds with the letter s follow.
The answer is 11h16
